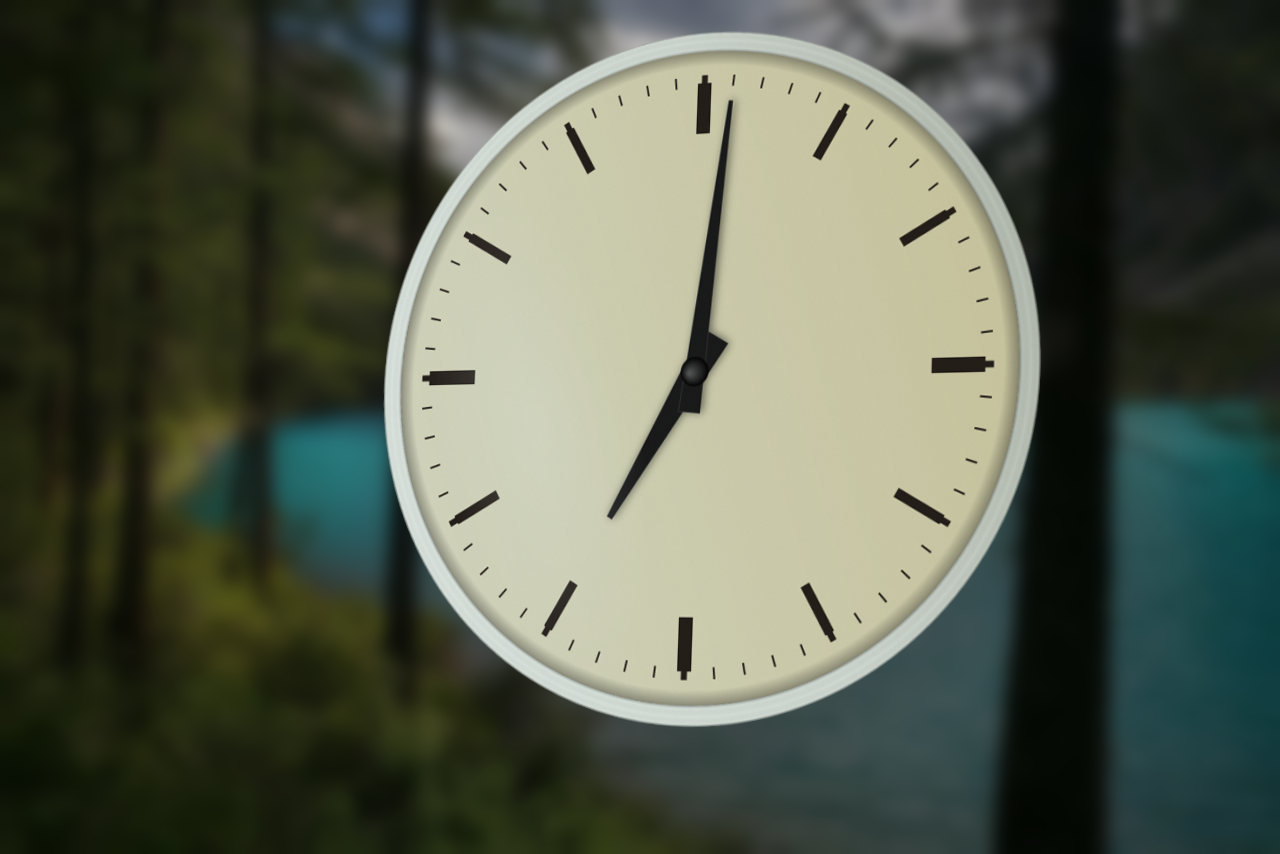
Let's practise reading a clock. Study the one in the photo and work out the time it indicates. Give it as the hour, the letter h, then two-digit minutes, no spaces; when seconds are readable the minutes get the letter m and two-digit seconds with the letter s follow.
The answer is 7h01
